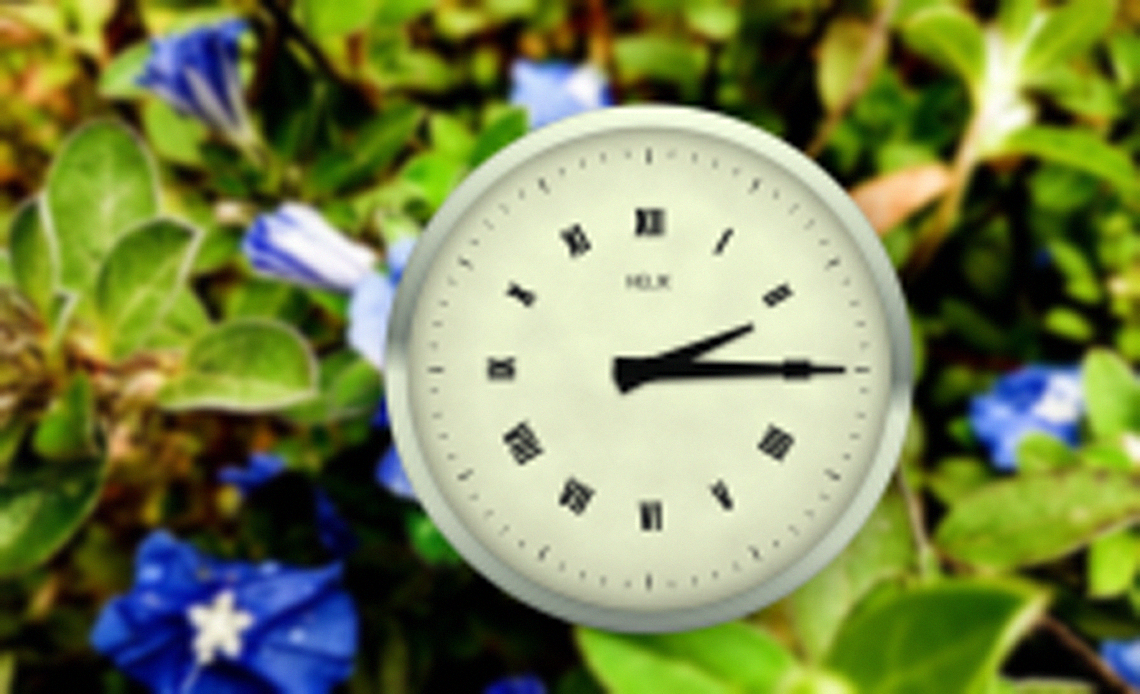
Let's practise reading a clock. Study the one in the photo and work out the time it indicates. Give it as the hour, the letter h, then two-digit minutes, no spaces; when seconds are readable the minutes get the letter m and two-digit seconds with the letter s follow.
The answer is 2h15
